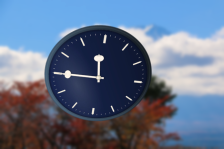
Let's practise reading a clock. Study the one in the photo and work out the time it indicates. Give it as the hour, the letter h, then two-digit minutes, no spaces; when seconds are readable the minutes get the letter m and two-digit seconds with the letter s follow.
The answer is 11h45
